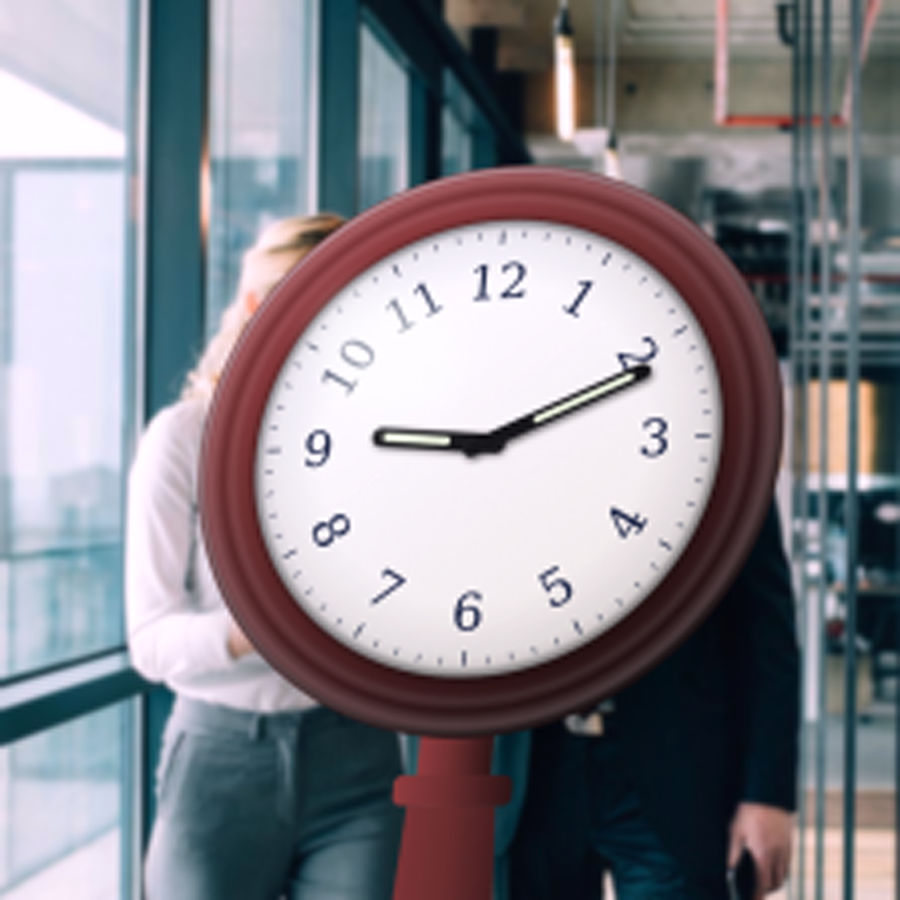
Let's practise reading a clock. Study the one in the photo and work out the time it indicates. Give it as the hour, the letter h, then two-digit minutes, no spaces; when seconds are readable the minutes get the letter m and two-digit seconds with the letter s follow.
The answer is 9h11
